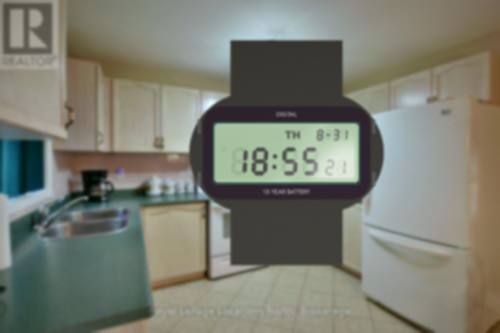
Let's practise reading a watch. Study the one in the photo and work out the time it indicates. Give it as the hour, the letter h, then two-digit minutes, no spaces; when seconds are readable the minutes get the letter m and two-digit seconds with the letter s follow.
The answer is 18h55m21s
